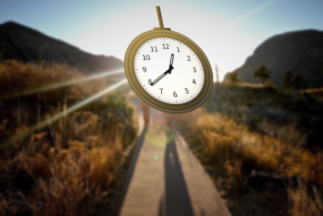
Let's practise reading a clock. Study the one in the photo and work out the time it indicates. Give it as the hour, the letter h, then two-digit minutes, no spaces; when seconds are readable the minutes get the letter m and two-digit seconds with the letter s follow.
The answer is 12h39
